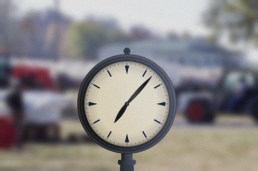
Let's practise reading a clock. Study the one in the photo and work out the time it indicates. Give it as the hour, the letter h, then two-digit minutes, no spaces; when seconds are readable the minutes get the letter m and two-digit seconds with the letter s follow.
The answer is 7h07
